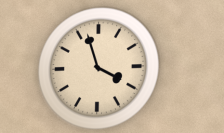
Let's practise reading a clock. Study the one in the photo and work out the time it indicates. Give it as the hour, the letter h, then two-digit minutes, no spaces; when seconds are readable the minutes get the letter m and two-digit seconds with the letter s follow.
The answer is 3h57
